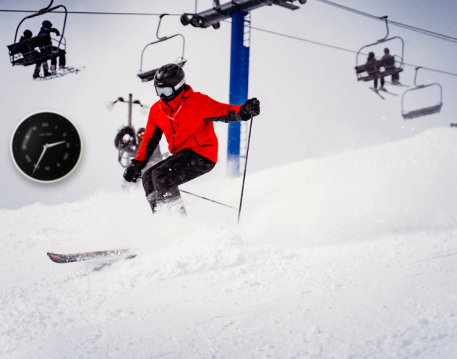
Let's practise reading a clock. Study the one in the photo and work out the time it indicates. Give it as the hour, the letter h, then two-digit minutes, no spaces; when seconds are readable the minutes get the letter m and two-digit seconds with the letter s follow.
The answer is 2h35
